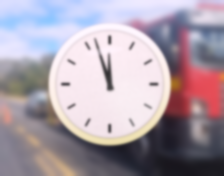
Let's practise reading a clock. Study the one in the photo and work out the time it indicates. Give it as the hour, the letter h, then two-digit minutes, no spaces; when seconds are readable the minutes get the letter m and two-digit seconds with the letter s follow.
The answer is 11h57
